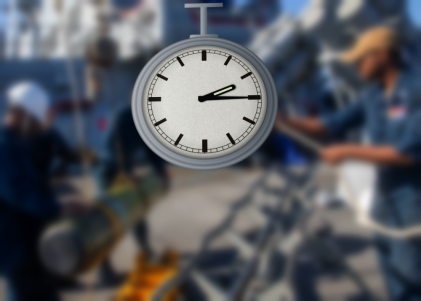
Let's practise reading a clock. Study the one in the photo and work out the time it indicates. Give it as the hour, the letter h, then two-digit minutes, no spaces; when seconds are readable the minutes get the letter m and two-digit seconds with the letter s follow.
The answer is 2h15
